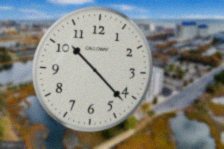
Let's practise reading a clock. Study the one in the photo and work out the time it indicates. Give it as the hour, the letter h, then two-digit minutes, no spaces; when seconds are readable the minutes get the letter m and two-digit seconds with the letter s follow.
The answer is 10h22
